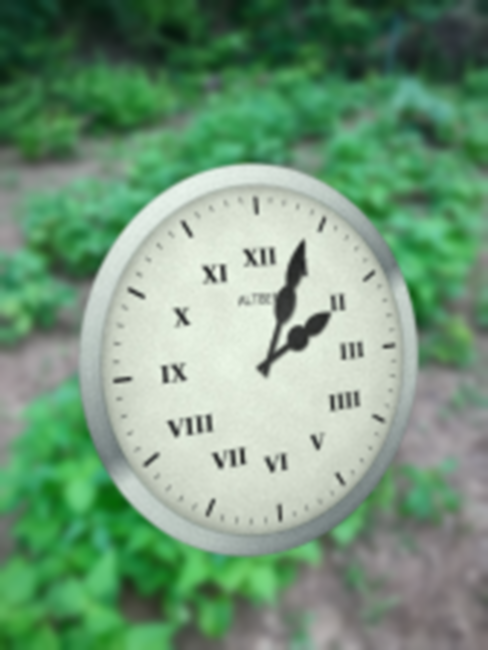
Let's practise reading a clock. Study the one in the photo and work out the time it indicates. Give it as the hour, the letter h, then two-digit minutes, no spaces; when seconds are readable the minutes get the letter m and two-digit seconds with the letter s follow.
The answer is 2h04
